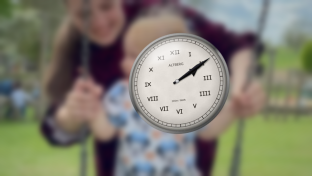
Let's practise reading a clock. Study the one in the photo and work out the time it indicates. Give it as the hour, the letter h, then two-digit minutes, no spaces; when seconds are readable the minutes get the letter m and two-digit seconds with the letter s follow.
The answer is 2h10
